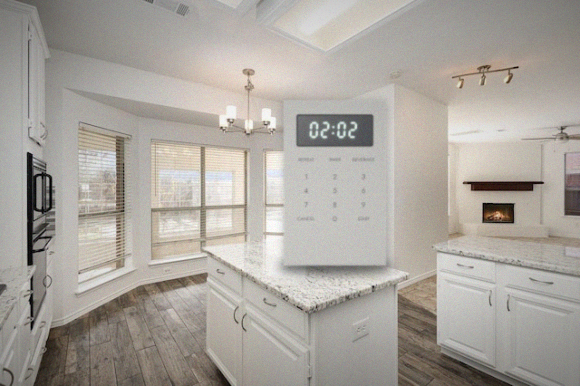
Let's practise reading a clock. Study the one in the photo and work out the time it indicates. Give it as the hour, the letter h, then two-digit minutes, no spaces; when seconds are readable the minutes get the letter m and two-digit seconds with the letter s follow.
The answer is 2h02
